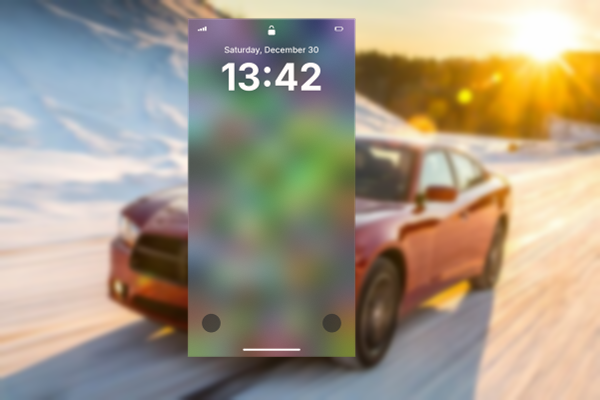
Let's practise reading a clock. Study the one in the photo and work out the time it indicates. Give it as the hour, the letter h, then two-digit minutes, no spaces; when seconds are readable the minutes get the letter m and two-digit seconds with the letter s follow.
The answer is 13h42
